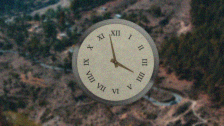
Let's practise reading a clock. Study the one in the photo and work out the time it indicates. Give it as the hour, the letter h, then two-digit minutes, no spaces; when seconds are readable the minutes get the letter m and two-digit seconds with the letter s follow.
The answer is 3h58
